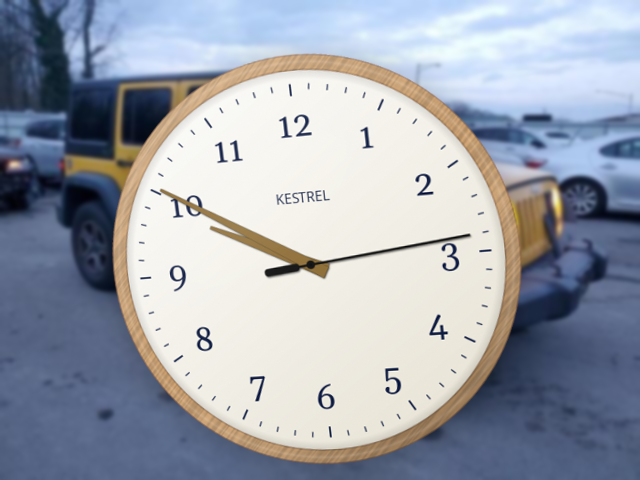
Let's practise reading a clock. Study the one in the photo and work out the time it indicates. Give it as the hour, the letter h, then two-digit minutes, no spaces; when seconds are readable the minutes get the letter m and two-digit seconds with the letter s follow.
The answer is 9h50m14s
